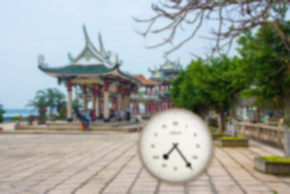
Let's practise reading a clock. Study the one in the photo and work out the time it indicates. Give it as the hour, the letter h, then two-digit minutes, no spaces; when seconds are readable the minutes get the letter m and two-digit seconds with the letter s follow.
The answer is 7h24
